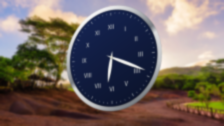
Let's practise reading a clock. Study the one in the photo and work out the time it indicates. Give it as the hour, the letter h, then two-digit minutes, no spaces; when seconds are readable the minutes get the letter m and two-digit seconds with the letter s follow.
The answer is 6h19
